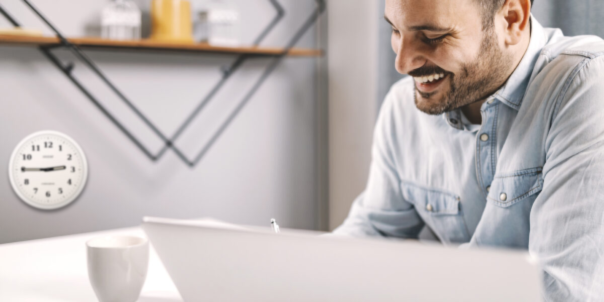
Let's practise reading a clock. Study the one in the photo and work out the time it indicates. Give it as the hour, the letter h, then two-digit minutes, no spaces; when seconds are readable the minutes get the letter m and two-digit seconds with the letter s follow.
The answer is 2h45
